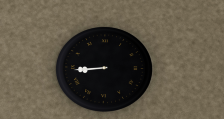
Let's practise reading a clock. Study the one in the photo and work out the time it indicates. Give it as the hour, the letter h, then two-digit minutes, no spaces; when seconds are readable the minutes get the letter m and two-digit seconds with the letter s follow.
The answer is 8h44
